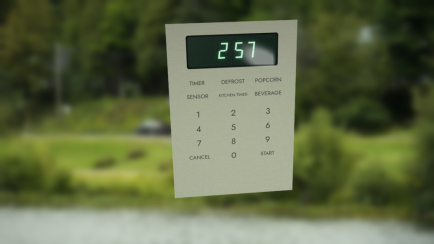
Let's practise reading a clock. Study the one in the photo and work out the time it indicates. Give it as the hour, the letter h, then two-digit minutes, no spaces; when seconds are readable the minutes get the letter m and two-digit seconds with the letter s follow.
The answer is 2h57
